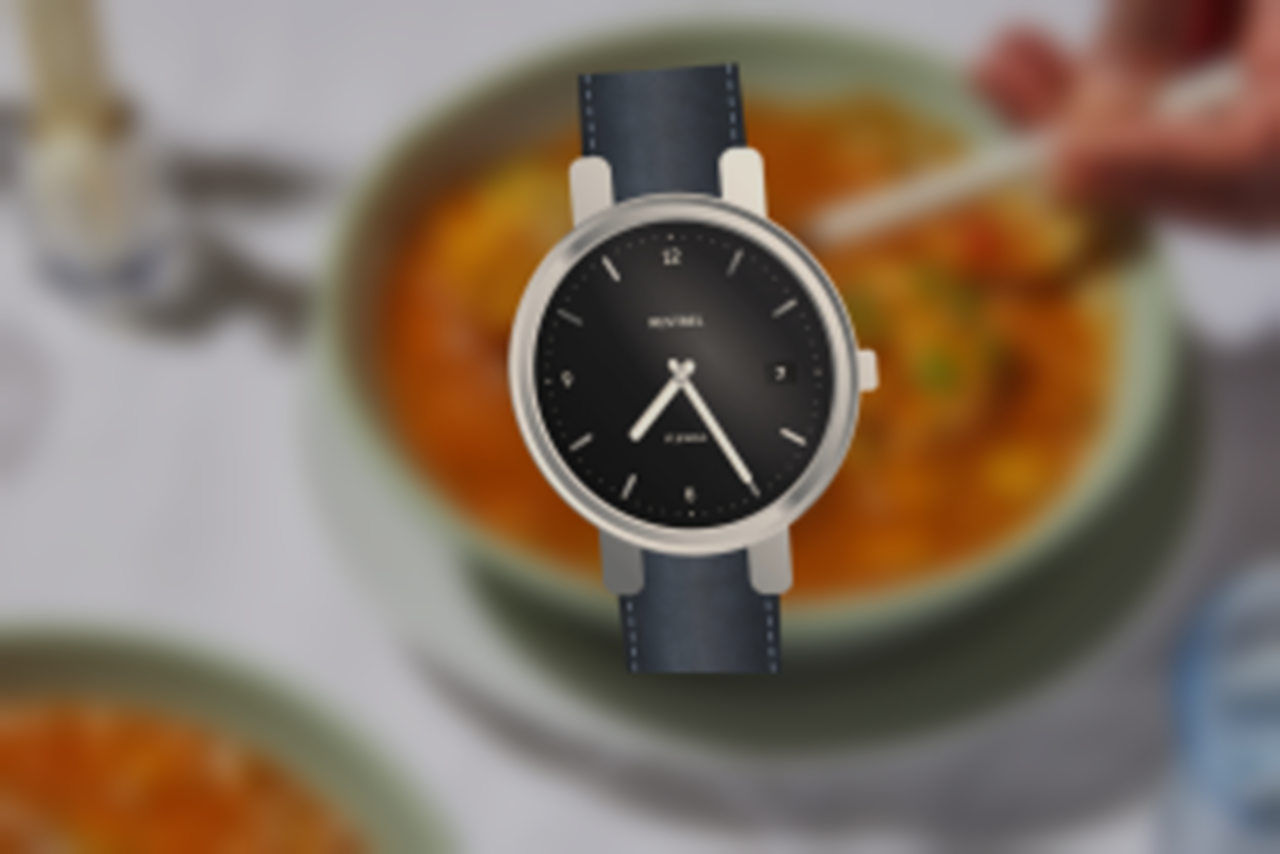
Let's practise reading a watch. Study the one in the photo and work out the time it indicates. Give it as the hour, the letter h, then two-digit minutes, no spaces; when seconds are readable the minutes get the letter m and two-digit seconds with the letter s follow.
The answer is 7h25
